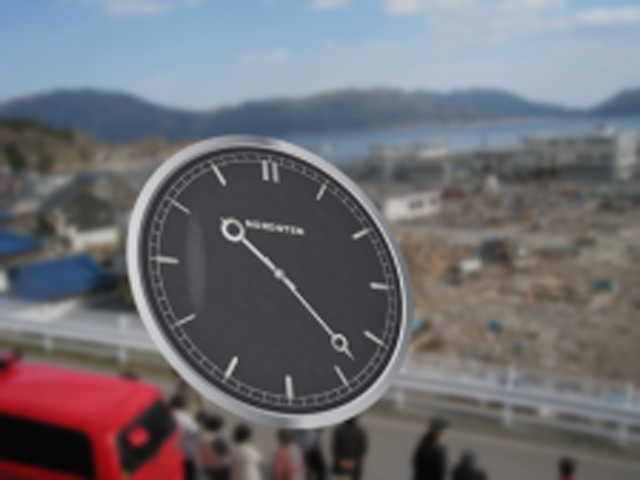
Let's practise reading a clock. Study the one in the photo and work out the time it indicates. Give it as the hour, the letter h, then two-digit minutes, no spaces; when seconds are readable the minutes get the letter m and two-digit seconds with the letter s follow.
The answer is 10h23
